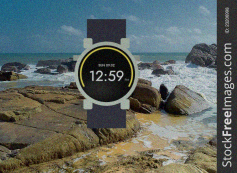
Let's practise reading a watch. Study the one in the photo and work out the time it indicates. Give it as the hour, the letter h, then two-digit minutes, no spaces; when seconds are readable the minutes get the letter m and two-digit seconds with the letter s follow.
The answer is 12h59
